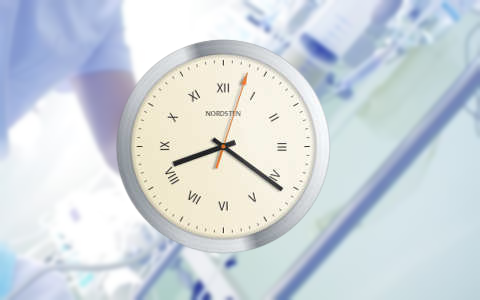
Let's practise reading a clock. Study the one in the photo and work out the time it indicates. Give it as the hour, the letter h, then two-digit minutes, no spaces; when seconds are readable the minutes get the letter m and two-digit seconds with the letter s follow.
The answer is 8h21m03s
